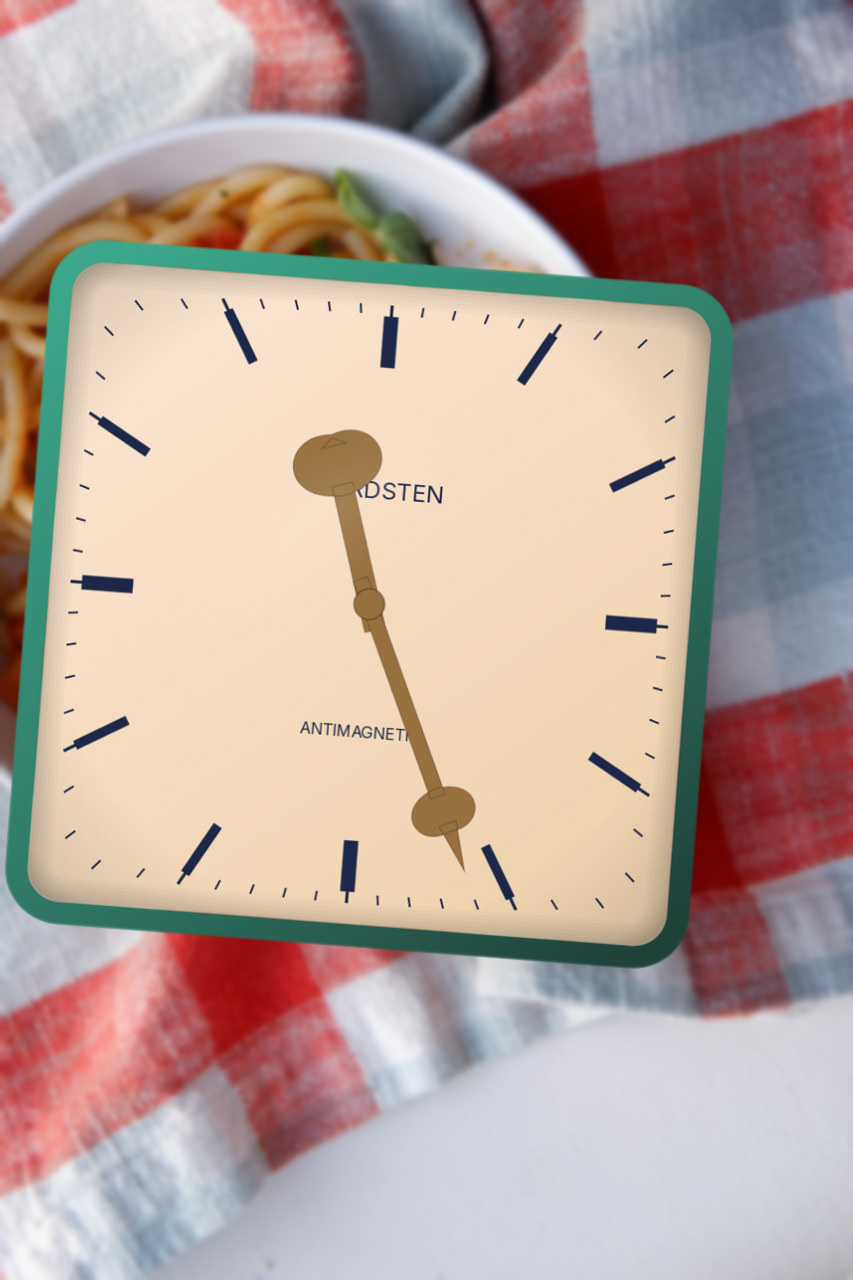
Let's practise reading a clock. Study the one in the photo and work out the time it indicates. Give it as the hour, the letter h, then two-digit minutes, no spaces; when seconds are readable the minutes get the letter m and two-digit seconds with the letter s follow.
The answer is 11h26
